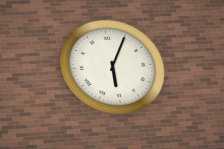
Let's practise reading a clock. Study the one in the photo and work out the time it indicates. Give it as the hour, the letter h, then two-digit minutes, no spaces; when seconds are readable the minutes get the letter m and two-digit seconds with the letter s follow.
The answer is 6h05
